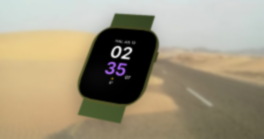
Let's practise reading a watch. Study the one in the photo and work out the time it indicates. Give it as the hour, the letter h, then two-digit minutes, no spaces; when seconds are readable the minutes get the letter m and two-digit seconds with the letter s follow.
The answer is 2h35
